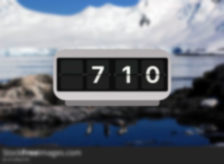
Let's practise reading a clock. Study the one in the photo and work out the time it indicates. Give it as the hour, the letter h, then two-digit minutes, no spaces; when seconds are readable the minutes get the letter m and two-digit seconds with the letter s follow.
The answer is 7h10
